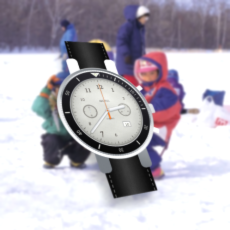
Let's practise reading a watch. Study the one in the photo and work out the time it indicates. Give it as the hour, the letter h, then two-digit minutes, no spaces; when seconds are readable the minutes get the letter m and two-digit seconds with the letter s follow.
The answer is 2h38
